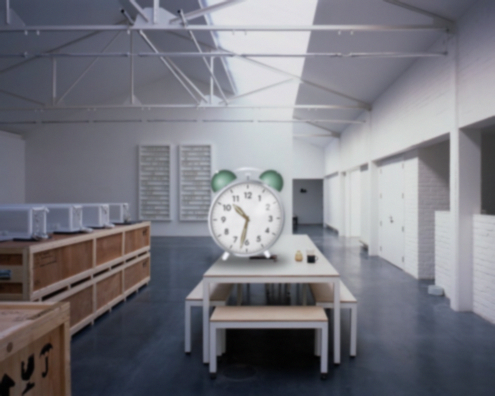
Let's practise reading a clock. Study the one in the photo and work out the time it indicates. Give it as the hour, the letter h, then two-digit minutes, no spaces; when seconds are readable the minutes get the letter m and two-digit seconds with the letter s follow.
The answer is 10h32
